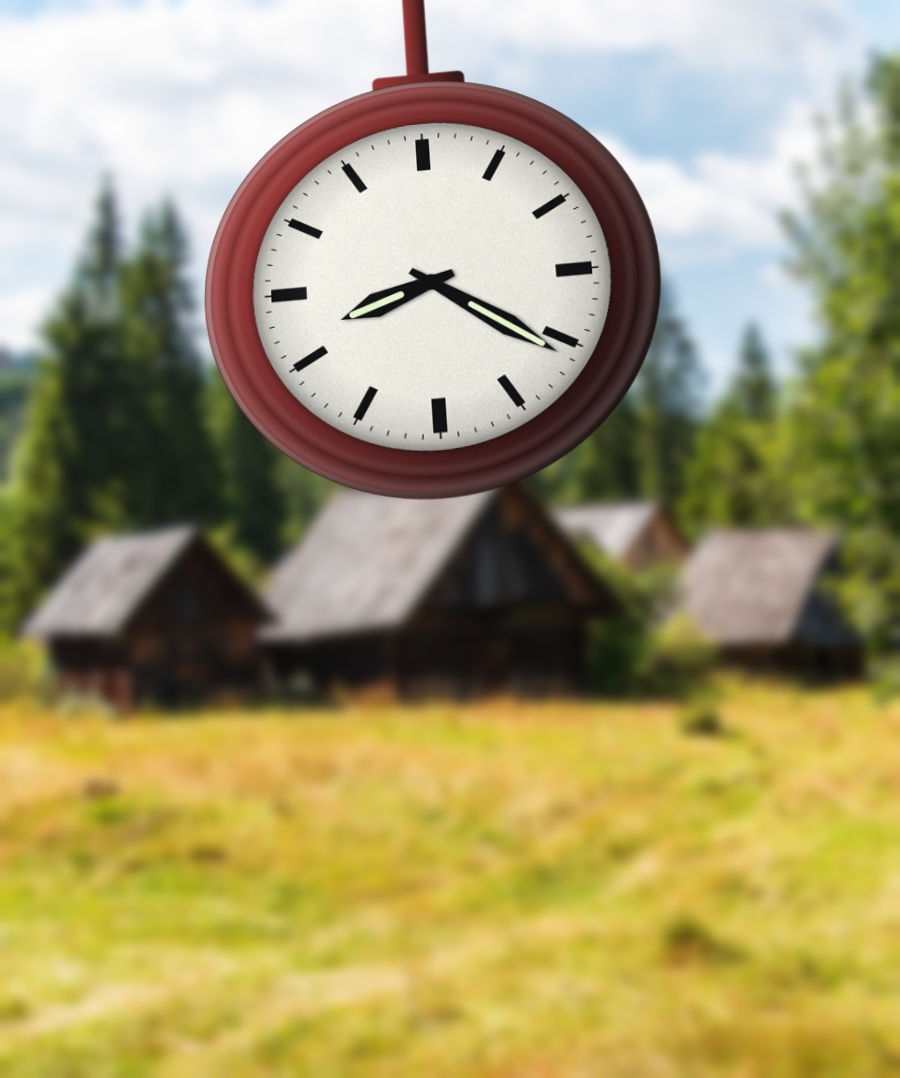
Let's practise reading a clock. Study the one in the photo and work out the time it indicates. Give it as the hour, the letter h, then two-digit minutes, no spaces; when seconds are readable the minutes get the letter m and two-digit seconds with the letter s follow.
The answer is 8h21
